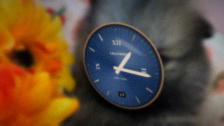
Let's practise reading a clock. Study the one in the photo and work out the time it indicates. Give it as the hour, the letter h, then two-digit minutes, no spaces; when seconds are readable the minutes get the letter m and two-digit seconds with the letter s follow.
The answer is 1h16
